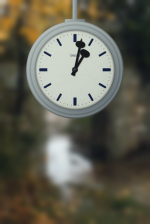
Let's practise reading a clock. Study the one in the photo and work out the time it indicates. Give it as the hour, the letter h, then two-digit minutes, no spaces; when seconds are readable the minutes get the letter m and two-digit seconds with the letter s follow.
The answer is 1h02
